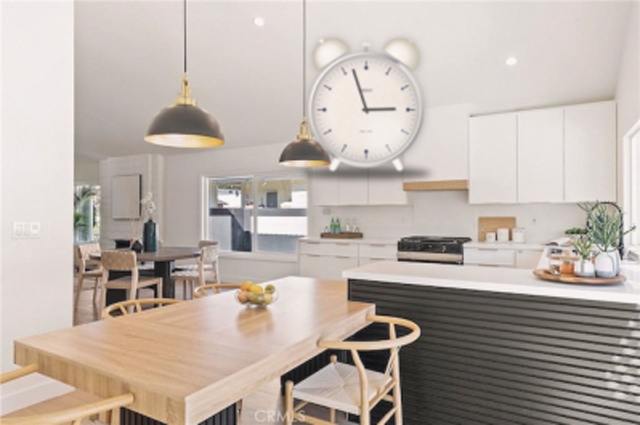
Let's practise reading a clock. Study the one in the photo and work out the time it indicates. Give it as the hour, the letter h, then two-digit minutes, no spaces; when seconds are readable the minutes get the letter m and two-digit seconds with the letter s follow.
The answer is 2h57
